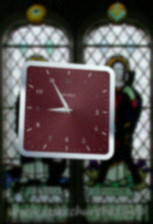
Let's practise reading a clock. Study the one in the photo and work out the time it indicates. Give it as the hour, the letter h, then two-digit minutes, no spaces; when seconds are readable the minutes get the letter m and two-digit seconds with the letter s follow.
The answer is 8h55
